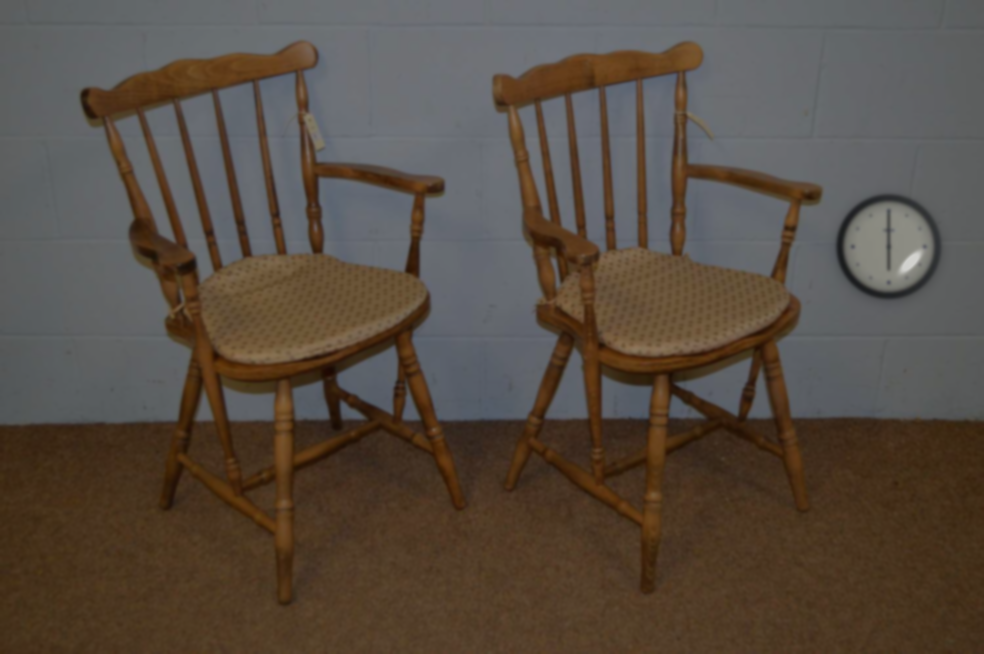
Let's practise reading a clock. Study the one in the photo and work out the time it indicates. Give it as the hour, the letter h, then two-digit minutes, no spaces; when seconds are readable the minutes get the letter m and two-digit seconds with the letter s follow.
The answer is 6h00
